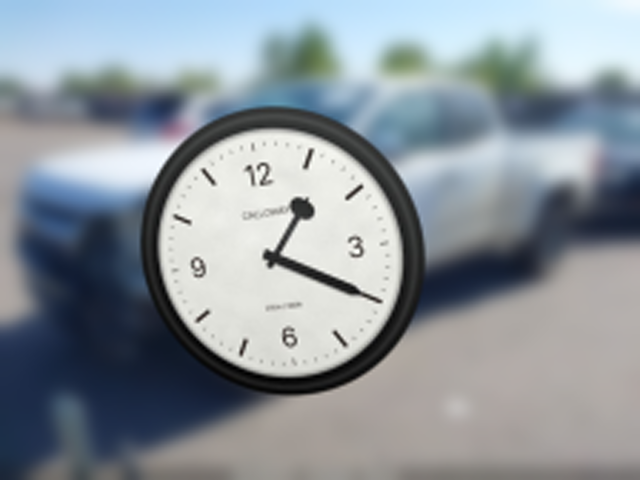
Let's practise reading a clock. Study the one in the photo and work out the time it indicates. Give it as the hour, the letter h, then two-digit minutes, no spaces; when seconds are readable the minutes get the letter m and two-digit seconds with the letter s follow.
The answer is 1h20
